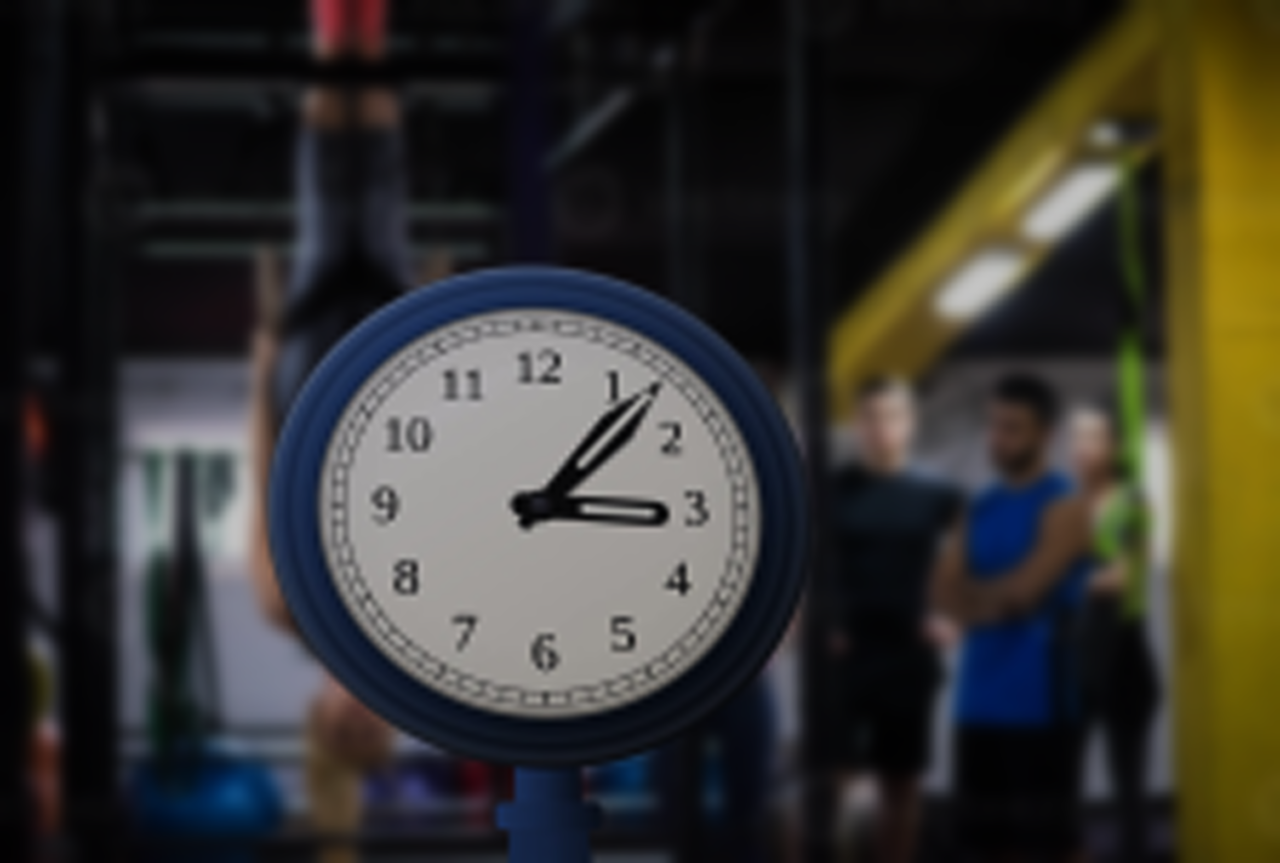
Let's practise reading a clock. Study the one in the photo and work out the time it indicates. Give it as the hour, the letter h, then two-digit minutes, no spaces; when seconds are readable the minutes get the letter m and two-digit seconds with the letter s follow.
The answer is 3h07
